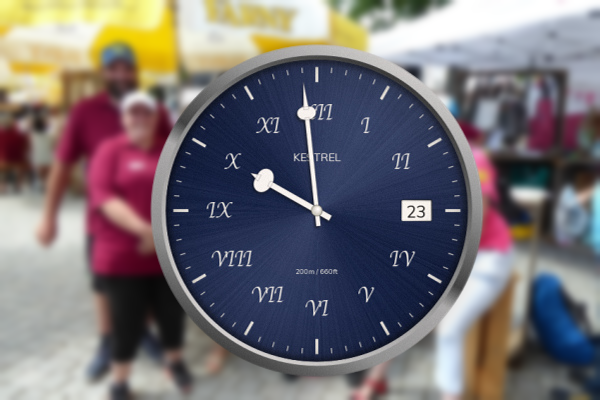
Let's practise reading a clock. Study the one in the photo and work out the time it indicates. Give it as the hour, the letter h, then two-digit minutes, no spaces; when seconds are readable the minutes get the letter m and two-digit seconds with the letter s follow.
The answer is 9h59
